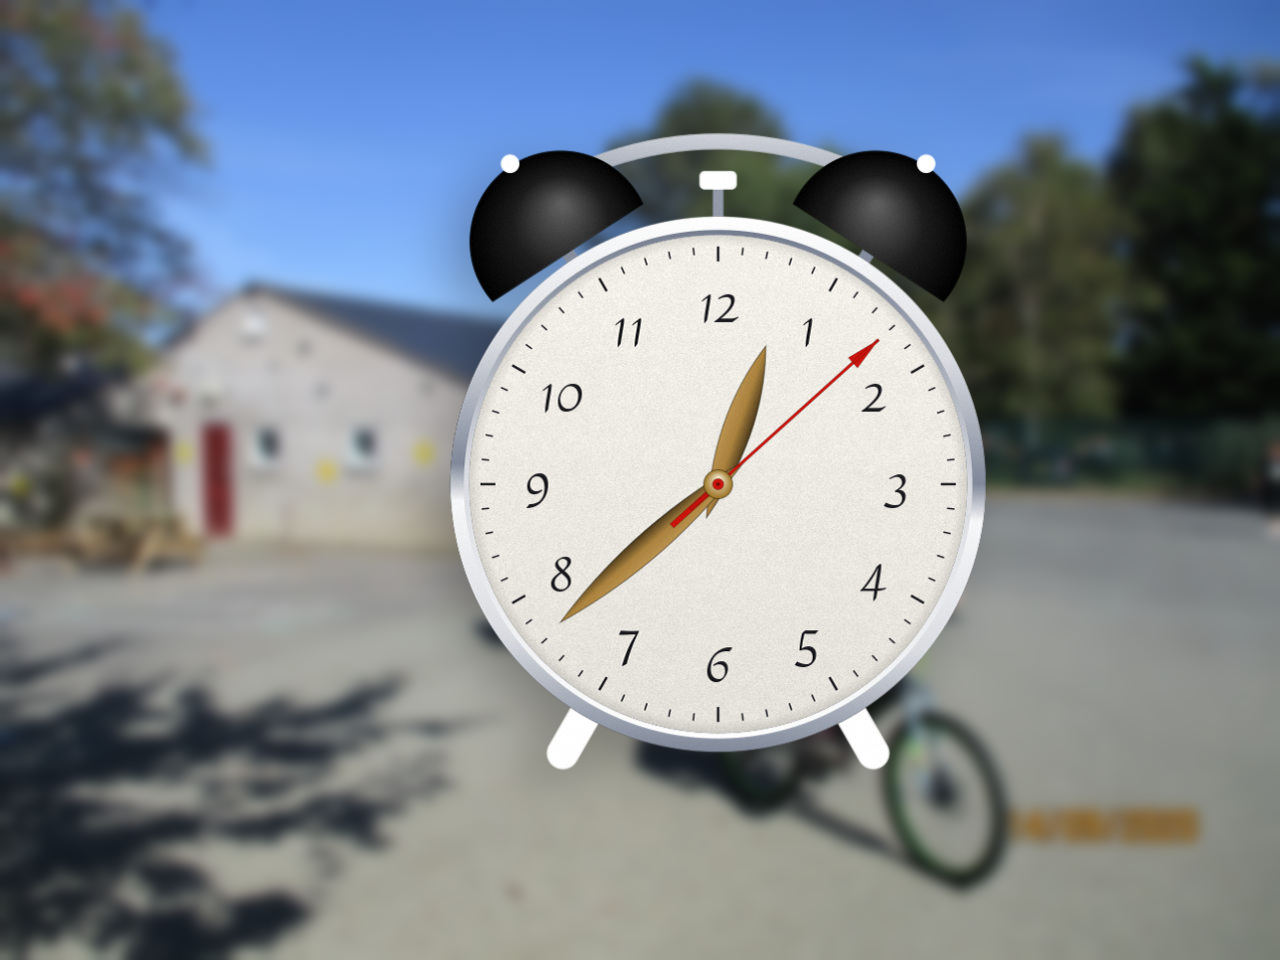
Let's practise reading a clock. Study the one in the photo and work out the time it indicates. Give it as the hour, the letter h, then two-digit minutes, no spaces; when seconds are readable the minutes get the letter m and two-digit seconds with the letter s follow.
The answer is 12h38m08s
